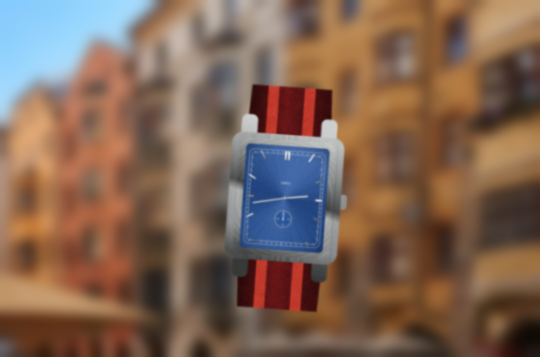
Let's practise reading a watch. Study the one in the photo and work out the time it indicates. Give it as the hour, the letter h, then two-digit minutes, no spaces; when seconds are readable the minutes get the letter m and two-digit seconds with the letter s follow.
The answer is 2h43
